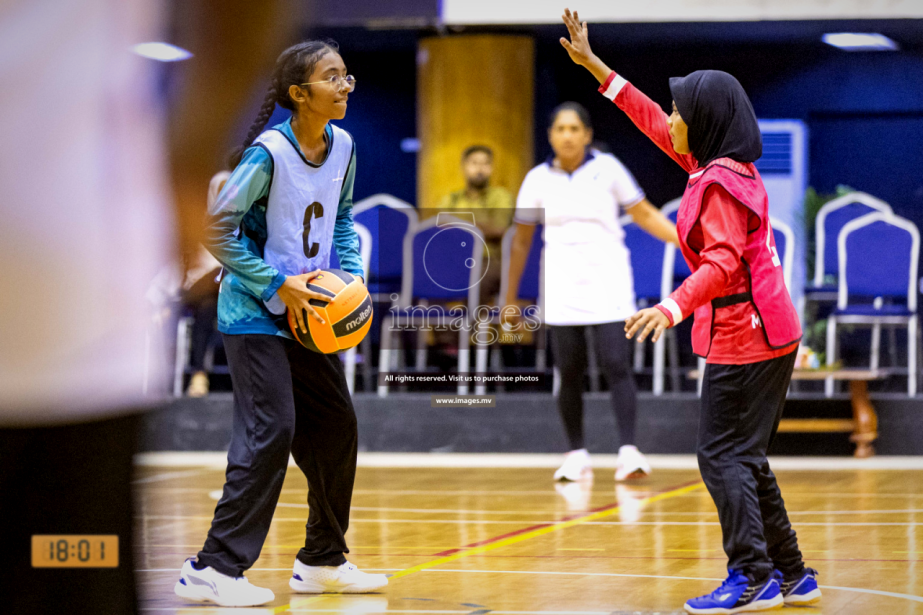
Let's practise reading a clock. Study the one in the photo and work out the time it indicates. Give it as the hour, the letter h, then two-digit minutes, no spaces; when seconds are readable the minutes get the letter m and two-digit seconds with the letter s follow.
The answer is 18h01
